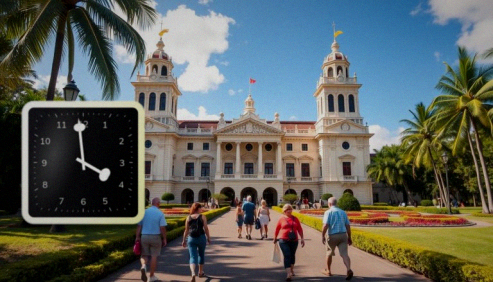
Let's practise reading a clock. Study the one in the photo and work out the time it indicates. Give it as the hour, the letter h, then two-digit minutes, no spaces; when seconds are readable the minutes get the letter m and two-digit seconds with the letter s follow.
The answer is 3h59
